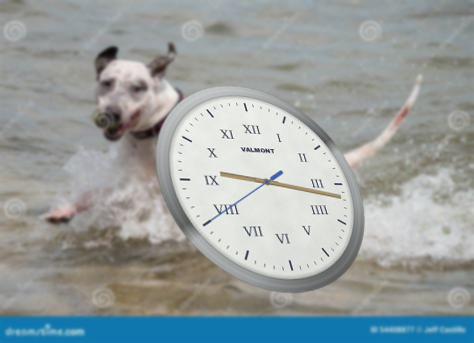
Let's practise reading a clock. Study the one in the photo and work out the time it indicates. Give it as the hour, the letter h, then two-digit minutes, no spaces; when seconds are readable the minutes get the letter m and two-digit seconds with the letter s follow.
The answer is 9h16m40s
